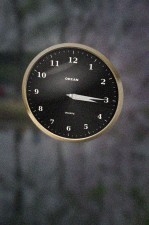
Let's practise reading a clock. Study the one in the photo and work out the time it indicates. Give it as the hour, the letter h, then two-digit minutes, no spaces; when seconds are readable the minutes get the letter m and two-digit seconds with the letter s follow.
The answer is 3h15
